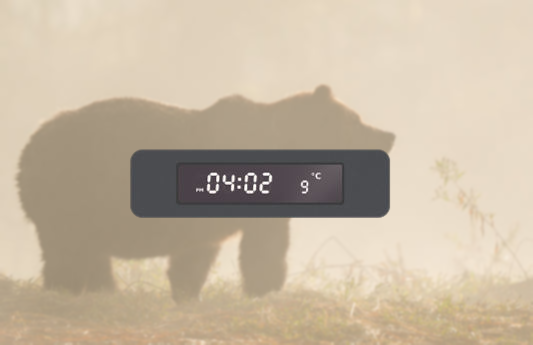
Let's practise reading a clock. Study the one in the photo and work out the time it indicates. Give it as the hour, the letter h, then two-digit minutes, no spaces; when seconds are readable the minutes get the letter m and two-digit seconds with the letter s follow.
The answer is 4h02
